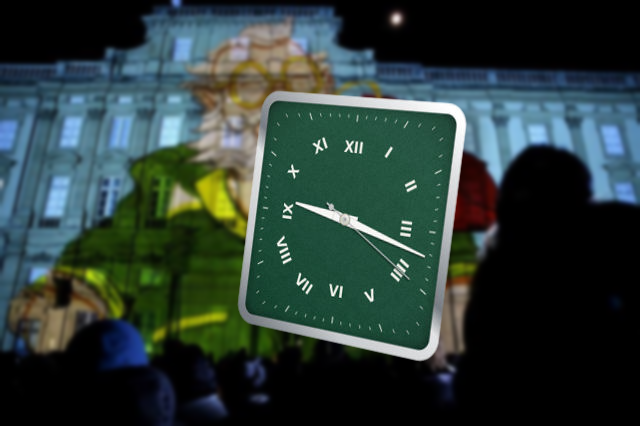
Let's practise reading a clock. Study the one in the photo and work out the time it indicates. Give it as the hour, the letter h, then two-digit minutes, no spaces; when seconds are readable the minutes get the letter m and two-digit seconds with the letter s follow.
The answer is 9h17m20s
